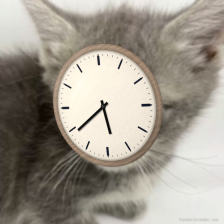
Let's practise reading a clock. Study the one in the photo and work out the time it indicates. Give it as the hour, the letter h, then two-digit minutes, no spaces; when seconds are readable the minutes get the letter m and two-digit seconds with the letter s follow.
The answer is 5h39
